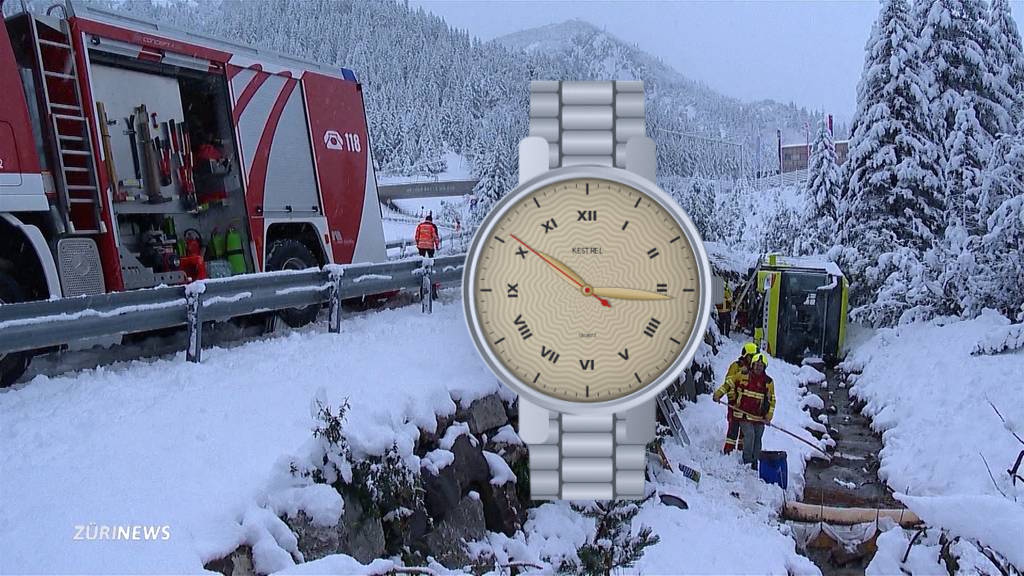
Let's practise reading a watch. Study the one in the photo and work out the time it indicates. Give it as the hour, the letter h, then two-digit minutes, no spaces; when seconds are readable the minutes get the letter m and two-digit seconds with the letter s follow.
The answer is 10h15m51s
